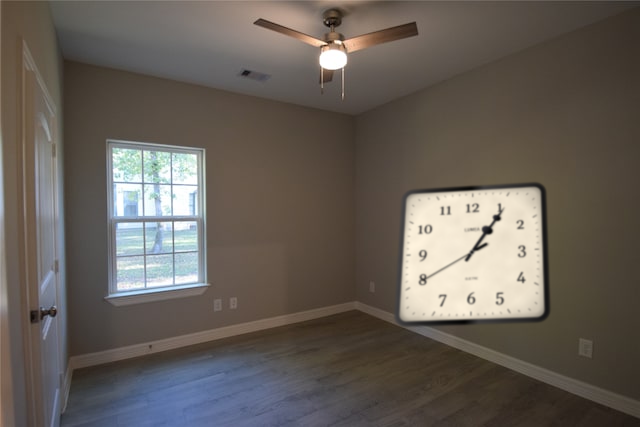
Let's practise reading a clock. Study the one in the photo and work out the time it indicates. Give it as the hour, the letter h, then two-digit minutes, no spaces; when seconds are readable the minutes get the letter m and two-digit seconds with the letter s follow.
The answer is 1h05m40s
